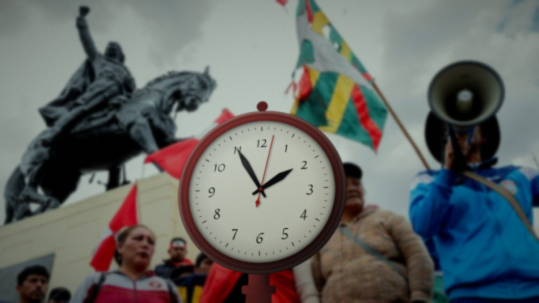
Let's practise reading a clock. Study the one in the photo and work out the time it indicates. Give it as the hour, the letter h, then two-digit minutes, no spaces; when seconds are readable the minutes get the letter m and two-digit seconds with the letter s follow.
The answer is 1h55m02s
